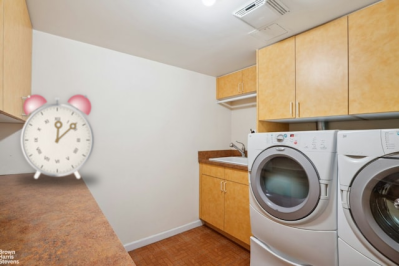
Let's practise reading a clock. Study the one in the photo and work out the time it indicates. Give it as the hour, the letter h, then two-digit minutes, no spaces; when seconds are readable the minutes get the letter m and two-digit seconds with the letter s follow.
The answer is 12h08
